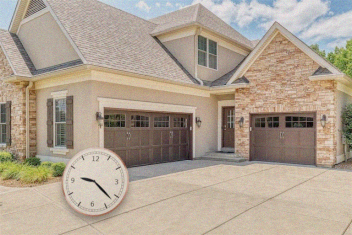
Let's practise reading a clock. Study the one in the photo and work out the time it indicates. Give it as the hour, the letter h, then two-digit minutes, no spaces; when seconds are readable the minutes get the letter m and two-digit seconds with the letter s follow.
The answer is 9h22
